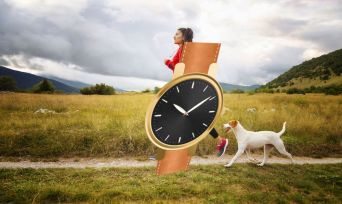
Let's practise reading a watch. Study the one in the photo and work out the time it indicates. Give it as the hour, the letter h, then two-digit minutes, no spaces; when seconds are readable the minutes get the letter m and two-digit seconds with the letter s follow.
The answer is 10h09
